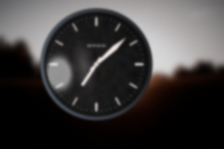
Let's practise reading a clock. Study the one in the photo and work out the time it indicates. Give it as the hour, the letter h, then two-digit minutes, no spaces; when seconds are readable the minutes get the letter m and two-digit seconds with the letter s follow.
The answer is 7h08
